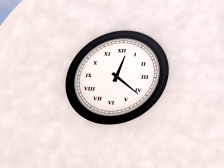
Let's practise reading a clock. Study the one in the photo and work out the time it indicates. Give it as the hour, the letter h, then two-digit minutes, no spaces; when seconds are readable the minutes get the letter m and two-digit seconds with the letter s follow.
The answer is 12h21
